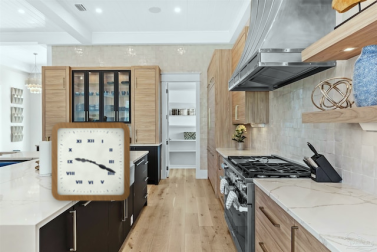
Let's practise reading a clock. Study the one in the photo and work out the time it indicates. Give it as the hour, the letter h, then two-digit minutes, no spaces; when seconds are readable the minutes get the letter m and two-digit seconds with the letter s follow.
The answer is 9h19
